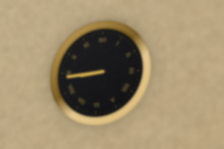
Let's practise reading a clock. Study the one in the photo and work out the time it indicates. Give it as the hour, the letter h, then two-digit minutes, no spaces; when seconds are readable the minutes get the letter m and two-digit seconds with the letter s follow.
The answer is 8h44
